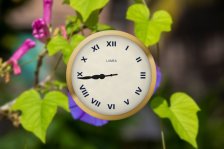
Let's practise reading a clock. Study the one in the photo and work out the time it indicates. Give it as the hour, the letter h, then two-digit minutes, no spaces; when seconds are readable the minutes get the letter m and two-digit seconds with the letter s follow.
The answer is 8h44
